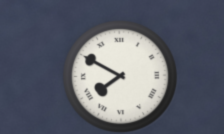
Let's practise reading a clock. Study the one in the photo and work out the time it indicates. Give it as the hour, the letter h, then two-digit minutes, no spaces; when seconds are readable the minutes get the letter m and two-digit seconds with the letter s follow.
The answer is 7h50
